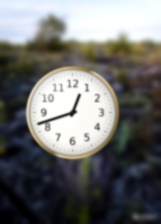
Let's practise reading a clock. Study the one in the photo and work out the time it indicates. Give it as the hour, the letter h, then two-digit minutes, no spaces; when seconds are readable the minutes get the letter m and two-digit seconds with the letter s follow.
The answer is 12h42
